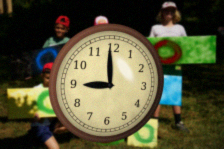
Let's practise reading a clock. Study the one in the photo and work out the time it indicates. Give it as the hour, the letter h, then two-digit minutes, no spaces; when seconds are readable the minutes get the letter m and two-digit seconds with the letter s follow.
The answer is 8h59
